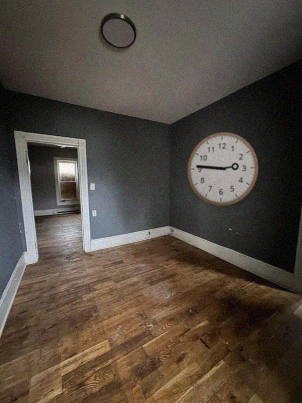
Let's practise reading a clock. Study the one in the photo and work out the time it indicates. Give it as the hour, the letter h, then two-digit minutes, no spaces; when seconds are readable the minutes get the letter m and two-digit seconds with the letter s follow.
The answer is 2h46
